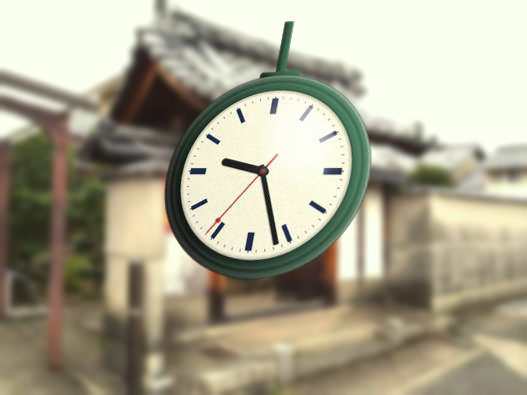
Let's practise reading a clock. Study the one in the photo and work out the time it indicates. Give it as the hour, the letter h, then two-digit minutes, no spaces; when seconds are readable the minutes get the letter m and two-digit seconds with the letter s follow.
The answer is 9h26m36s
